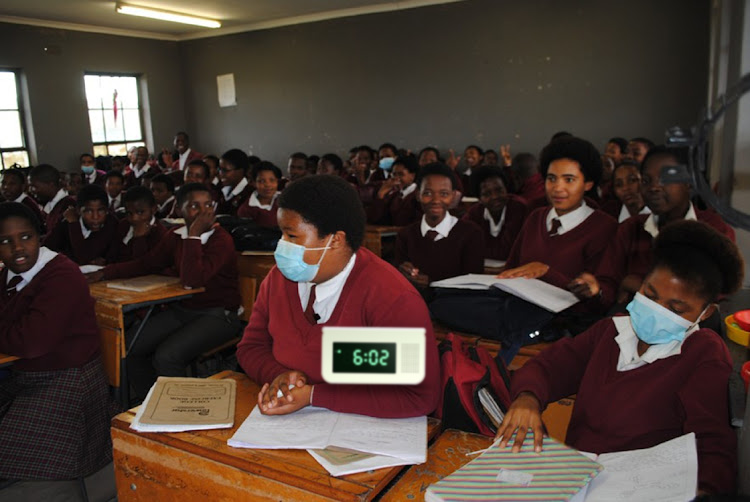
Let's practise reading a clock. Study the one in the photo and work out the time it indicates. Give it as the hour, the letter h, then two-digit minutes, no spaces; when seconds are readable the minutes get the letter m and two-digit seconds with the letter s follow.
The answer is 6h02
